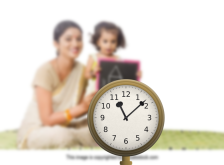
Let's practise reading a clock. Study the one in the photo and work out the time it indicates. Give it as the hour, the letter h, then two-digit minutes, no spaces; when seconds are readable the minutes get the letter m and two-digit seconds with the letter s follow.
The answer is 11h08
